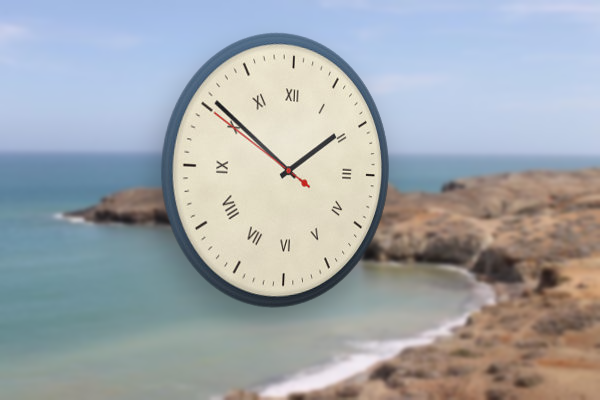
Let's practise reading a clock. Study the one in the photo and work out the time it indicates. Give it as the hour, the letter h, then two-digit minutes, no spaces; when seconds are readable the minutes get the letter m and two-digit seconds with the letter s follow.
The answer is 1h50m50s
